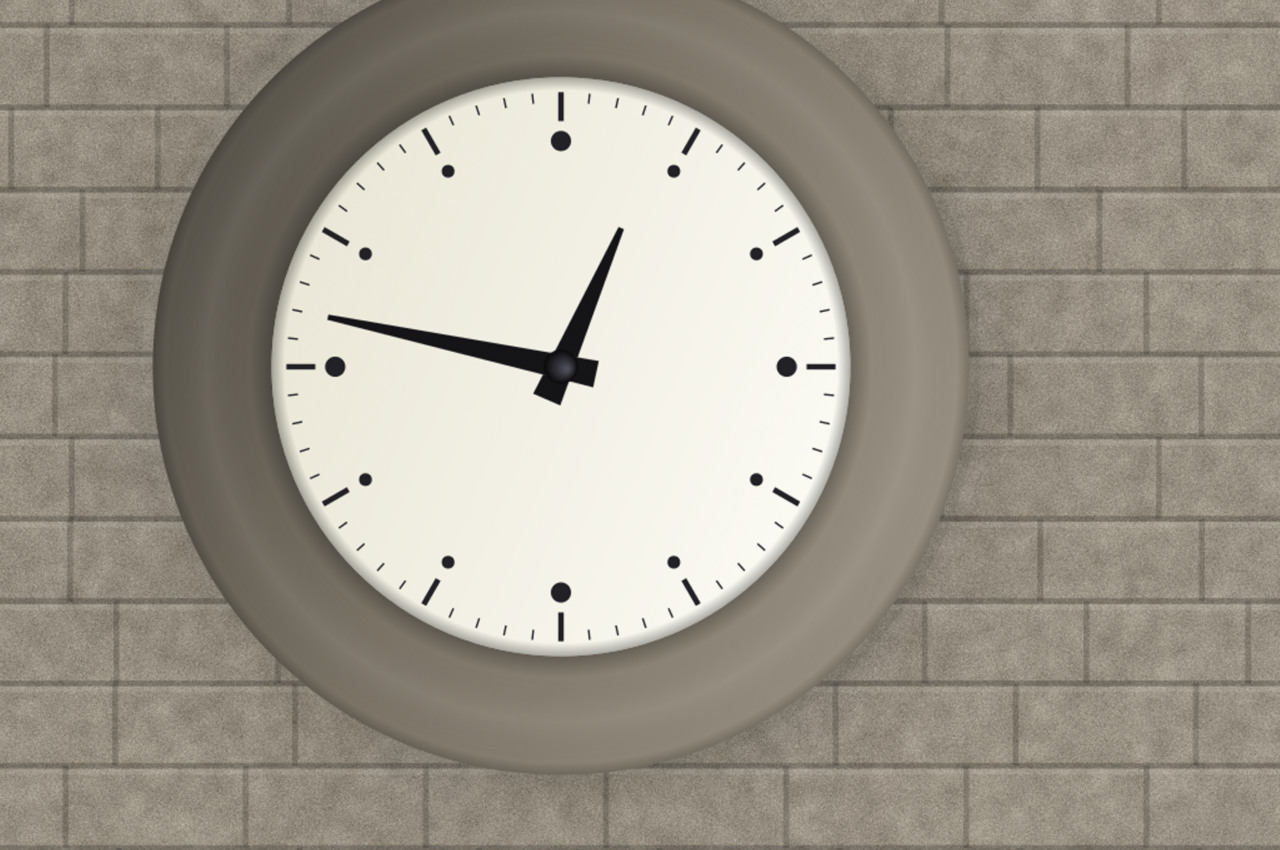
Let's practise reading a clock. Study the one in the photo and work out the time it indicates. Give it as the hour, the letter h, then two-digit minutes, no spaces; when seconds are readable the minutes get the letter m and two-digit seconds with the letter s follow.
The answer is 12h47
